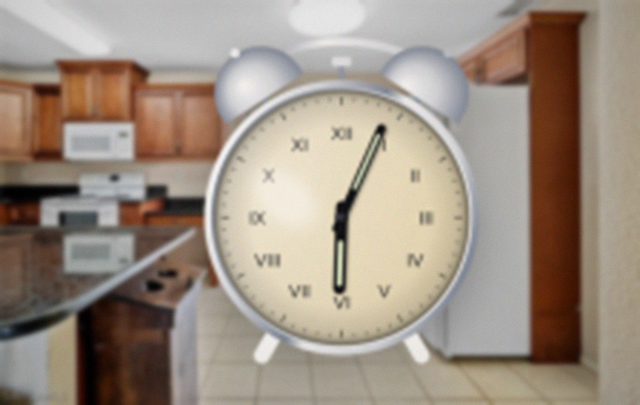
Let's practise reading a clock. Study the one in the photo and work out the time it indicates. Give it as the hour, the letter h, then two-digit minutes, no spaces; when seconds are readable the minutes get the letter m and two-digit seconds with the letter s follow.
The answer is 6h04
